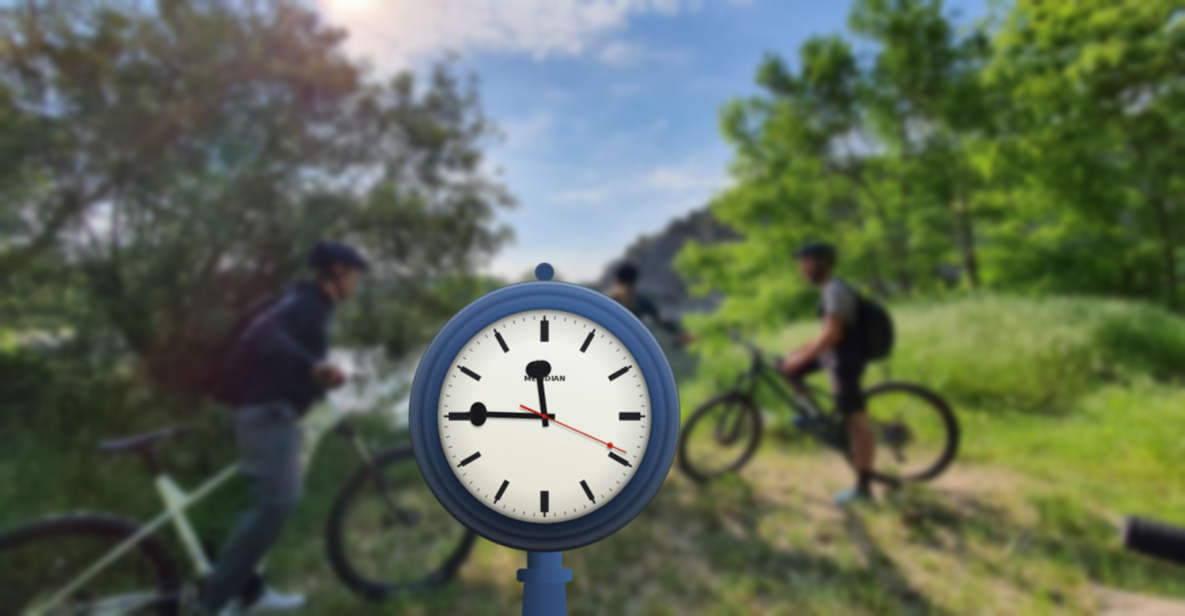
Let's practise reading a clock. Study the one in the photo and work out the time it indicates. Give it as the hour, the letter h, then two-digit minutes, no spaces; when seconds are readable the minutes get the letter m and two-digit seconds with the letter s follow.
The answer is 11h45m19s
